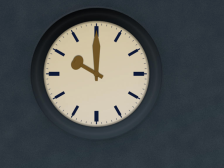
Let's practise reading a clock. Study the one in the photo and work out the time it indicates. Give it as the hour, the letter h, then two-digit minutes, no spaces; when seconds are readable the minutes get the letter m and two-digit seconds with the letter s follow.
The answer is 10h00
